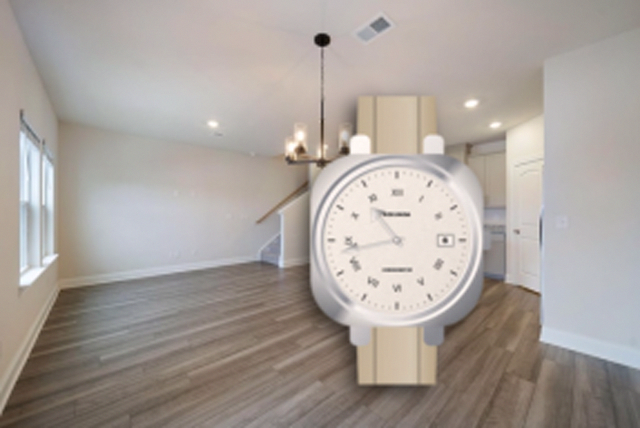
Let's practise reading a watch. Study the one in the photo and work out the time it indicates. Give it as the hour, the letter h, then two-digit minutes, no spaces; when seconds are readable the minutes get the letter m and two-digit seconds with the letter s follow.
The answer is 10h43
